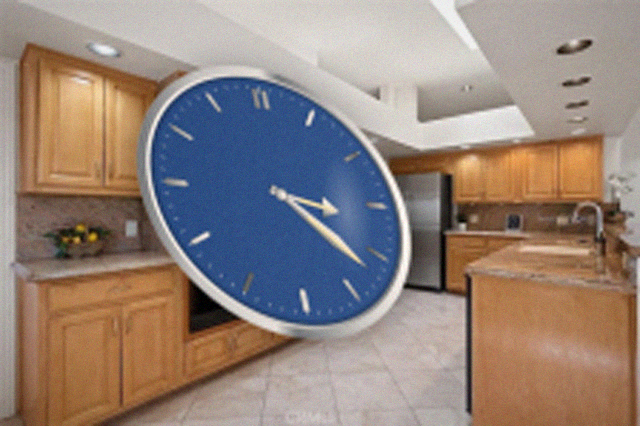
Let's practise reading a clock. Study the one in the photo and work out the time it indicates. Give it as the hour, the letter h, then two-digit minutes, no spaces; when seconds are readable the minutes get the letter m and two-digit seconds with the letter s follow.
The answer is 3h22
